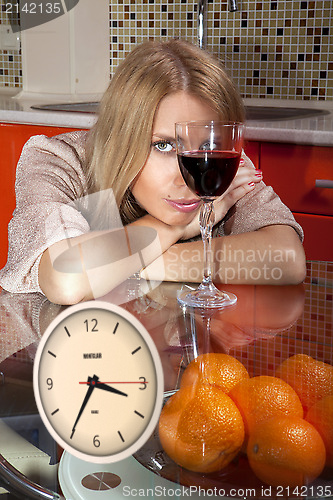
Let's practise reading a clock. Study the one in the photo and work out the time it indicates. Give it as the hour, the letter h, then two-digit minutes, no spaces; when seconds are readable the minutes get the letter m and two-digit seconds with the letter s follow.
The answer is 3h35m15s
